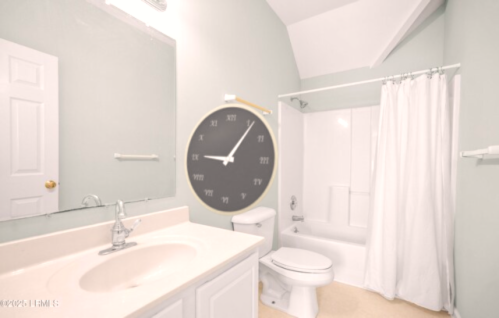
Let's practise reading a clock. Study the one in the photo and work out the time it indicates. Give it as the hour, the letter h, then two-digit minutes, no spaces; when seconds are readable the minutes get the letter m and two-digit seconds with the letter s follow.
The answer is 9h06
